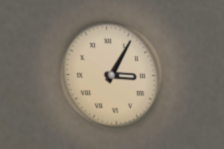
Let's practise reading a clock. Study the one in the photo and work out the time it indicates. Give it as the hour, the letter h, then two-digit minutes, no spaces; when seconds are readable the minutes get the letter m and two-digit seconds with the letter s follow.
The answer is 3h06
